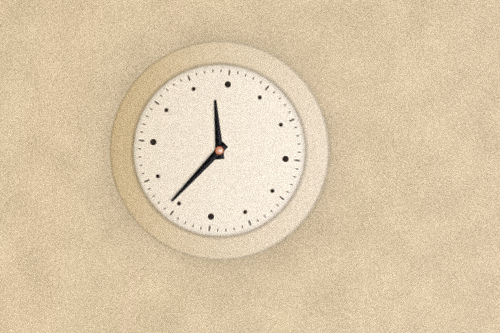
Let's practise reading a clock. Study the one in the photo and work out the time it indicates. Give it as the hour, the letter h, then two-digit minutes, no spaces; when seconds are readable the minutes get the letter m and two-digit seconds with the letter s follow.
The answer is 11h36
